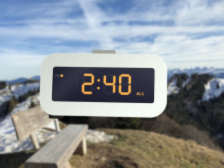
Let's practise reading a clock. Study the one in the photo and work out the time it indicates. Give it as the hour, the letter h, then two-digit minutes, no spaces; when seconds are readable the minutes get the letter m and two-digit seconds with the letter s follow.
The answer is 2h40
